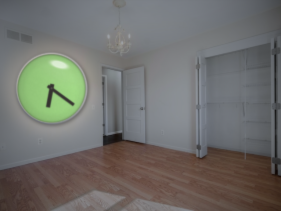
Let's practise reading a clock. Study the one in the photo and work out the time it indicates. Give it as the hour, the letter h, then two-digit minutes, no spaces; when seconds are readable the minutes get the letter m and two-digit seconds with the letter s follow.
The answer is 6h21
